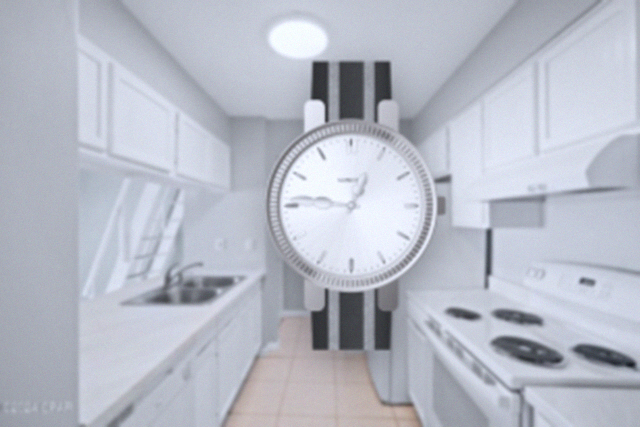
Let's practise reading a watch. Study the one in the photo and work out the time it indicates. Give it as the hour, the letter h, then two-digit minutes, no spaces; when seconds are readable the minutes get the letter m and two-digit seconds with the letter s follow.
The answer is 12h46
